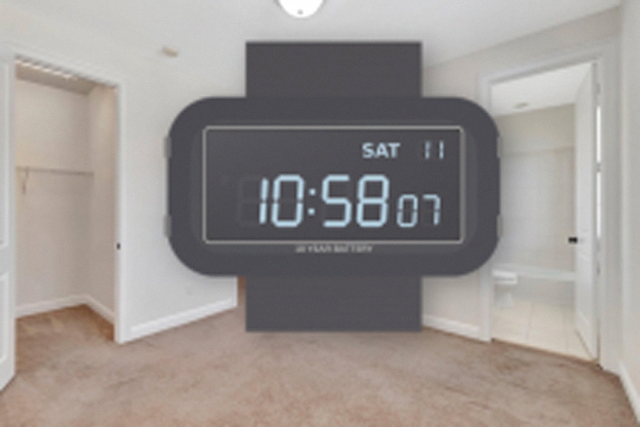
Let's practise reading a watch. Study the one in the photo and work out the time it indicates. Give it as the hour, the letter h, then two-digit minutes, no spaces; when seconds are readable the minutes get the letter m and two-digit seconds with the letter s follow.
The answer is 10h58m07s
